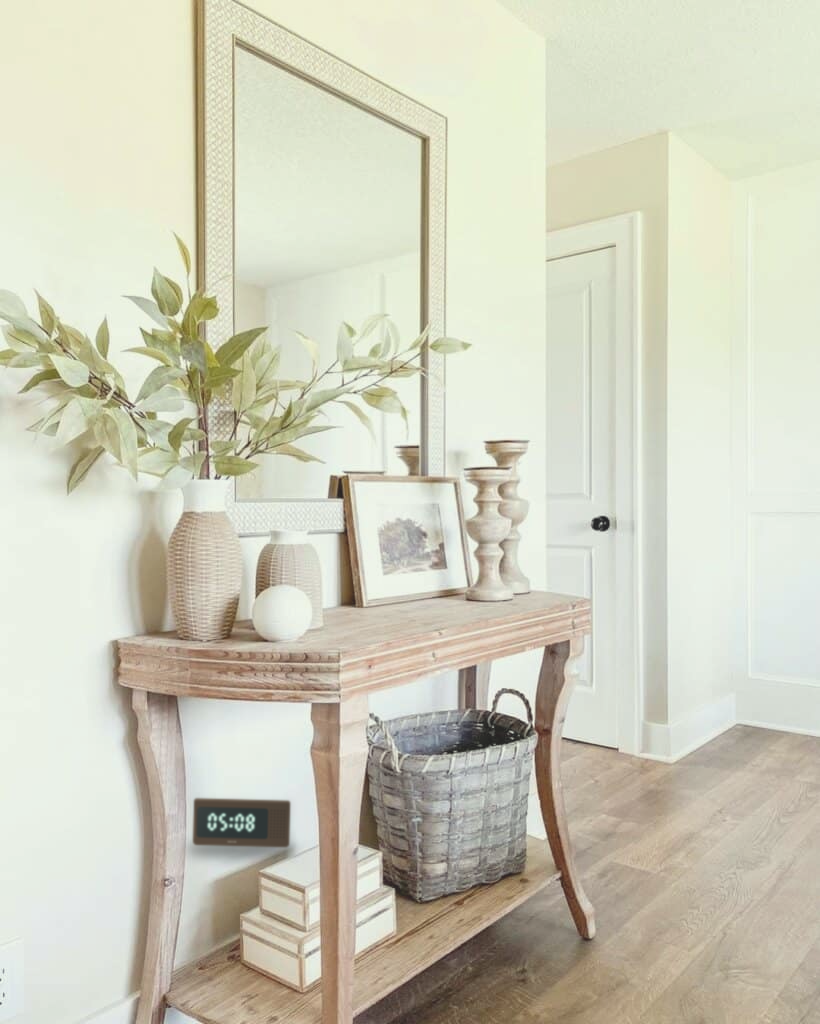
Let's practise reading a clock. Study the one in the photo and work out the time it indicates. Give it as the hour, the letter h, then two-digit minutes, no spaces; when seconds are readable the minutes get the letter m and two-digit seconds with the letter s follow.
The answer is 5h08
